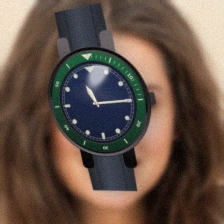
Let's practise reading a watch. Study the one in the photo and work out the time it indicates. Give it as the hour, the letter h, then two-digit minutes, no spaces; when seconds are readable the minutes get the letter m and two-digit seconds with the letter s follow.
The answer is 11h15
